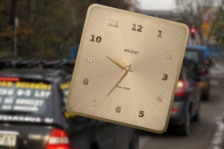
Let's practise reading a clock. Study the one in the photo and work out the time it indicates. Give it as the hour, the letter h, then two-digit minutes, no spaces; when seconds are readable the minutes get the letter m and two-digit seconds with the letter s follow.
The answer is 9h34
